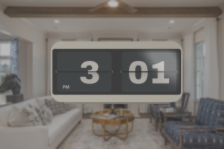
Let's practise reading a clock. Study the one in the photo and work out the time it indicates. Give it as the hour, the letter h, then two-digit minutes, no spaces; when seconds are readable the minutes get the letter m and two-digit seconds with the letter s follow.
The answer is 3h01
